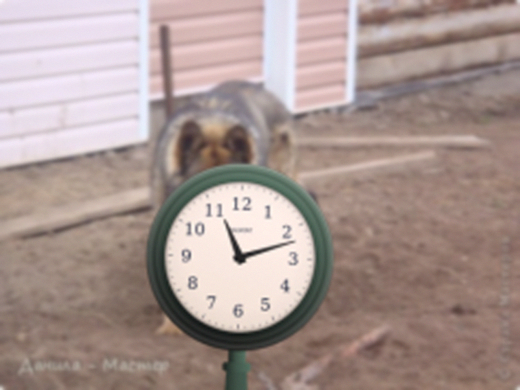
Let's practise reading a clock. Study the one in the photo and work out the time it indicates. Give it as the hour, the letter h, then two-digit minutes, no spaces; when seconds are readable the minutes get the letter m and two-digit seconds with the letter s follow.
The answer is 11h12
